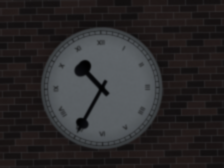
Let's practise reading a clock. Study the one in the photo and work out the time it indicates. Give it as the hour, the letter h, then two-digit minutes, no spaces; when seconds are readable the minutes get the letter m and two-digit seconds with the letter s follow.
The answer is 10h35
